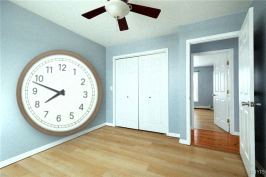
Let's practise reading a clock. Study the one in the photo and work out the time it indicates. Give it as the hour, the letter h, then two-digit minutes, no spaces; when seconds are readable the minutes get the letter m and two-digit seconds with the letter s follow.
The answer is 7h48
